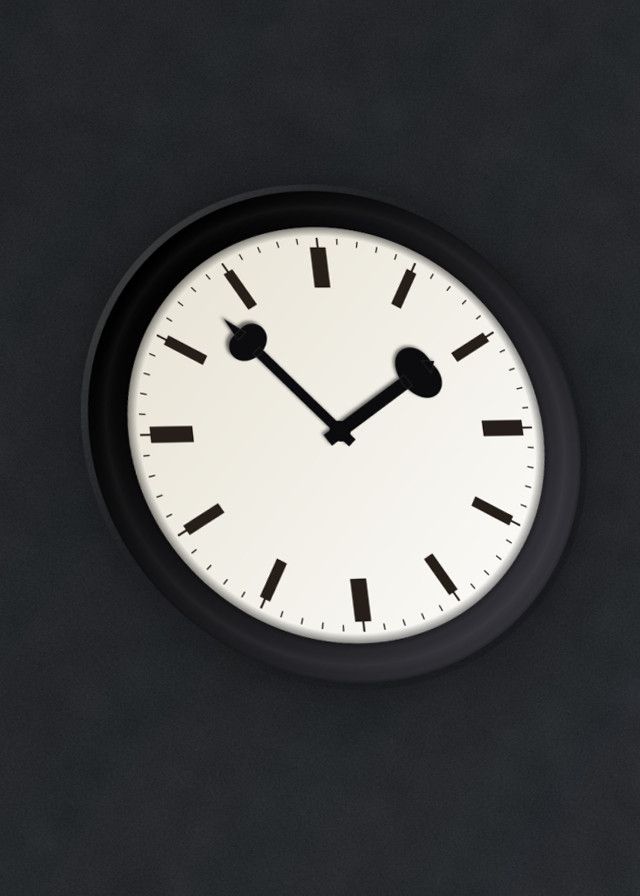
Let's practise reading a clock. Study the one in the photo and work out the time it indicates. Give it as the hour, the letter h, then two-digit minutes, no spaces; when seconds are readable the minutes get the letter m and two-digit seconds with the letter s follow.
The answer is 1h53
